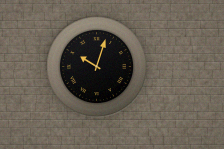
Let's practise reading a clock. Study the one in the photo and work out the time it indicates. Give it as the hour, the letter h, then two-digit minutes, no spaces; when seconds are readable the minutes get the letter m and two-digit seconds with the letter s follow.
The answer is 10h03
